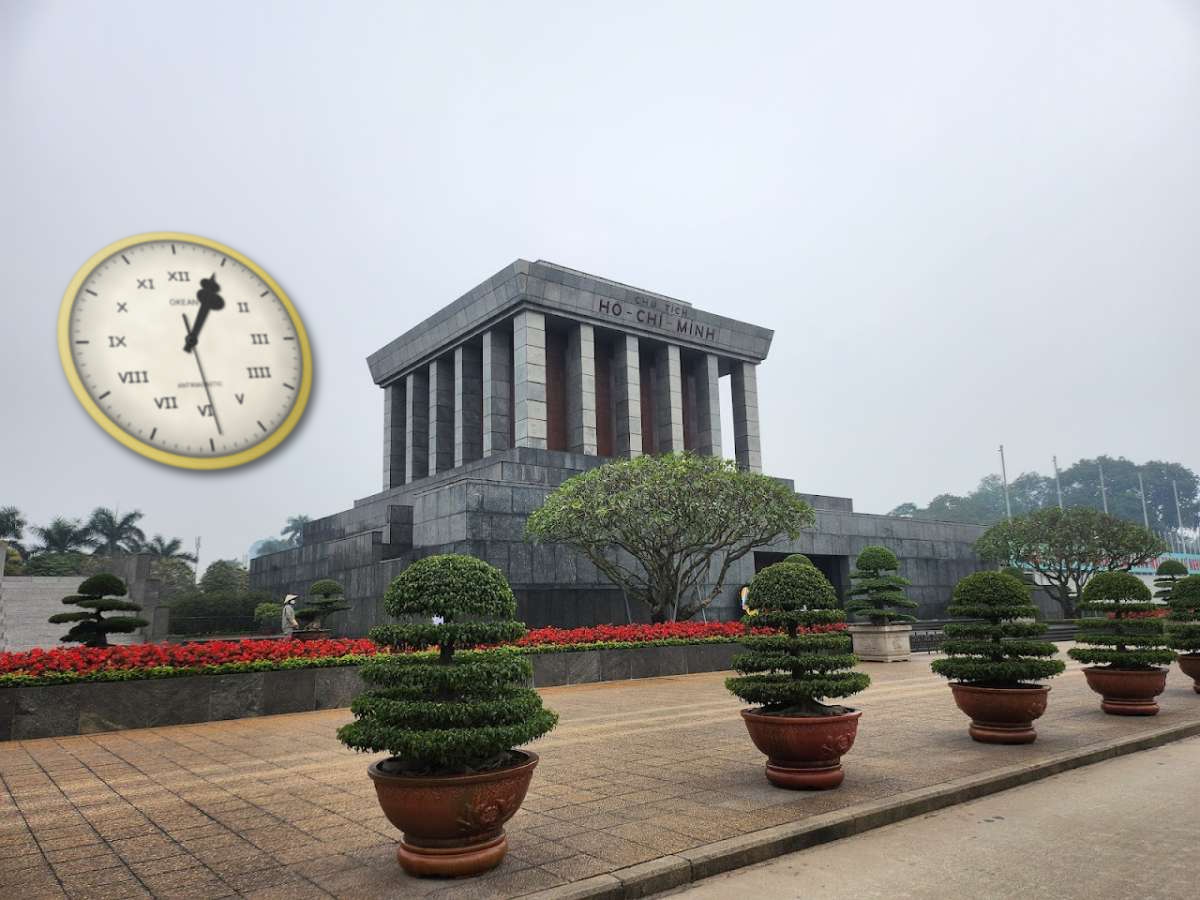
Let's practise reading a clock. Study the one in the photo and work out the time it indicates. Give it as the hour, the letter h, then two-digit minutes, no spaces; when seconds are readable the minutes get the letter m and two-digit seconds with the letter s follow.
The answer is 1h04m29s
